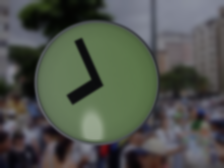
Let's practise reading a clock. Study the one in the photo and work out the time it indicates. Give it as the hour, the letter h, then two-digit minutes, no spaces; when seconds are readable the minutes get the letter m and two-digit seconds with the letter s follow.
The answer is 7h56
